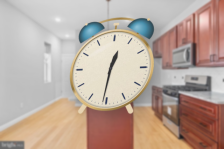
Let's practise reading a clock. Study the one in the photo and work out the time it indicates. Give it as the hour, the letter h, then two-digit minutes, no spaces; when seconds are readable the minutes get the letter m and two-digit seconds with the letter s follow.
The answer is 12h31
